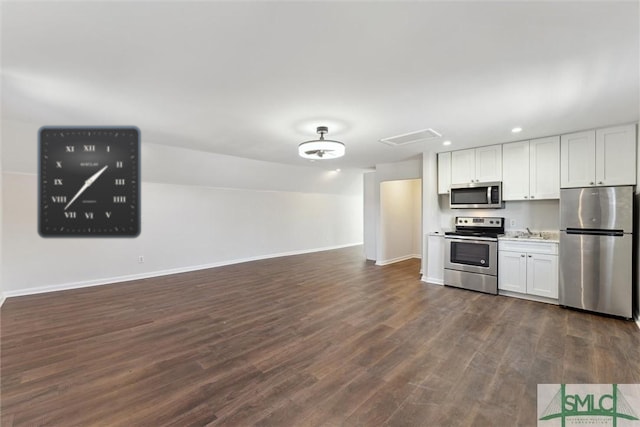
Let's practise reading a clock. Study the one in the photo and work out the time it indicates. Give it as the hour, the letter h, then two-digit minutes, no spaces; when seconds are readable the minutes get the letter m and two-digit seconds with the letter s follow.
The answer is 1h37
